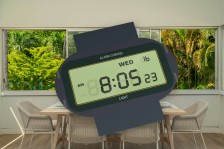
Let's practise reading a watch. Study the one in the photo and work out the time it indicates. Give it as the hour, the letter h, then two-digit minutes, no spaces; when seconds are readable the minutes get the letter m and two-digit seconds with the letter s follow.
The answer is 8h05m23s
